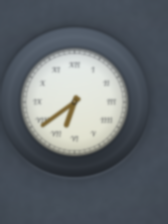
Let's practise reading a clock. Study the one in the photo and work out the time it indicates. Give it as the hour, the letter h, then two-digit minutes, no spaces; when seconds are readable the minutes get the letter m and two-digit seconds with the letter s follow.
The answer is 6h39
